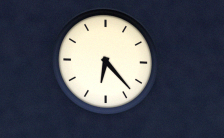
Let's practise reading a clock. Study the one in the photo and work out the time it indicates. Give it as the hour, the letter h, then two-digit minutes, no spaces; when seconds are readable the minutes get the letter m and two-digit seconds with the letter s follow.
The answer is 6h23
